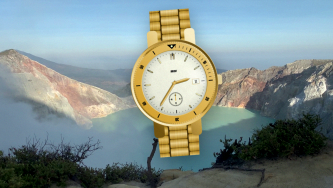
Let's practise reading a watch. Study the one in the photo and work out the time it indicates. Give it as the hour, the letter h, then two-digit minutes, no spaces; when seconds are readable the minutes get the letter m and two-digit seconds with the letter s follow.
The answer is 2h36
